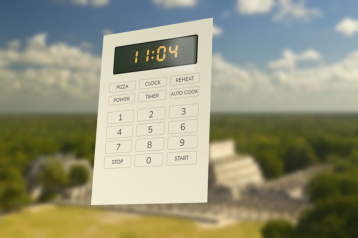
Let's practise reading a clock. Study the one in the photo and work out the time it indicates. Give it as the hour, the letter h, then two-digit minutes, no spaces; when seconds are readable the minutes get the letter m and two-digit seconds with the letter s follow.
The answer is 11h04
